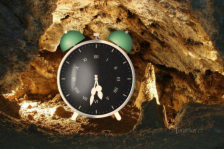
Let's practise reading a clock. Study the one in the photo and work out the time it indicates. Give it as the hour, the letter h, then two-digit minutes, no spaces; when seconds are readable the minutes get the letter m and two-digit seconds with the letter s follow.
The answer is 5h32
